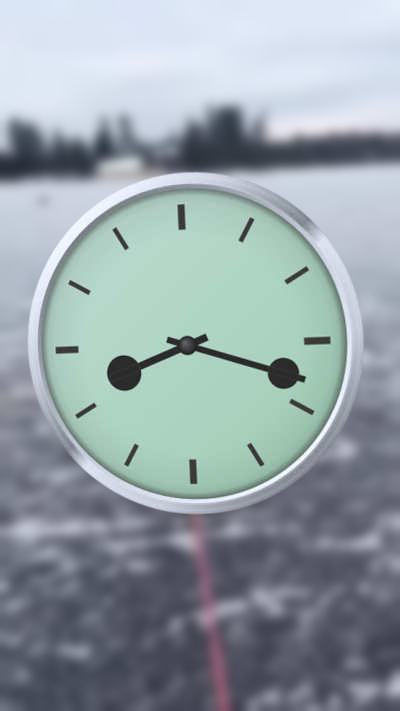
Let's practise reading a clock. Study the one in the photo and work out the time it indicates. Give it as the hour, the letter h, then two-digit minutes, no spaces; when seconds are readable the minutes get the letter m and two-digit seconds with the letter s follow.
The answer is 8h18
